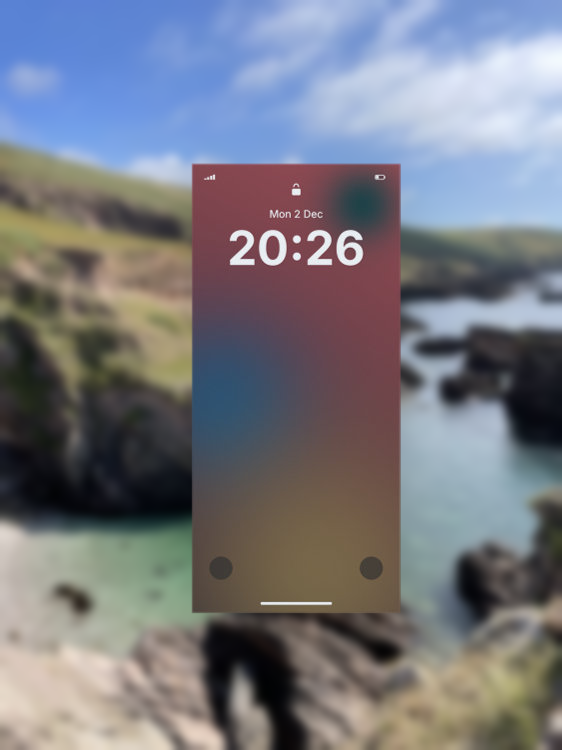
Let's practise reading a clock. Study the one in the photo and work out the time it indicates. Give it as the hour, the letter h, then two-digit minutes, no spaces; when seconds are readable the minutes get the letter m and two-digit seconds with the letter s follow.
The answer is 20h26
